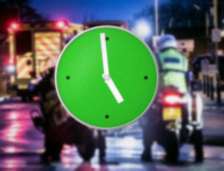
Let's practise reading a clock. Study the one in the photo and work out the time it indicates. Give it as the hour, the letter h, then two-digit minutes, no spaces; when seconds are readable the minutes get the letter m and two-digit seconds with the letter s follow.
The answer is 4h59
